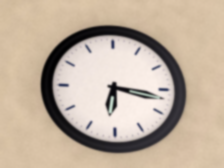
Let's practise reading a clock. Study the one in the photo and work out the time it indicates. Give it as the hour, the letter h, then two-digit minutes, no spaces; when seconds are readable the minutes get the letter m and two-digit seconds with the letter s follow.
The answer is 6h17
